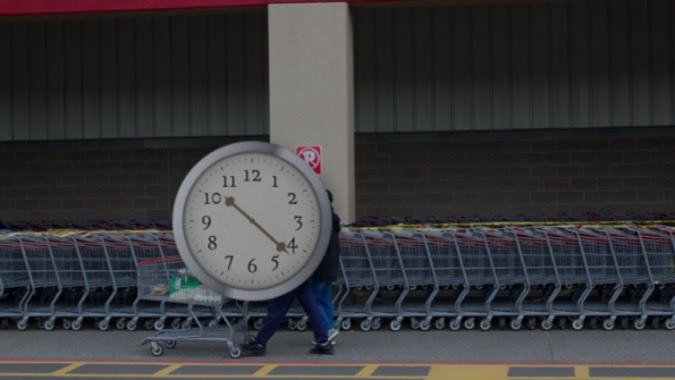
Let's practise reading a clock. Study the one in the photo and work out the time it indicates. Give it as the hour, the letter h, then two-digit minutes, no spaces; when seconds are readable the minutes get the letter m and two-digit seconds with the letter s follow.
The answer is 10h22
